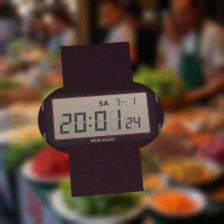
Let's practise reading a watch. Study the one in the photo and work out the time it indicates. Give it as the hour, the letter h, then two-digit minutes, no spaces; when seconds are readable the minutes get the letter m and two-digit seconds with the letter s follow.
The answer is 20h01m24s
